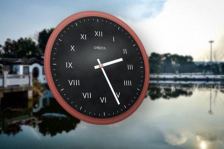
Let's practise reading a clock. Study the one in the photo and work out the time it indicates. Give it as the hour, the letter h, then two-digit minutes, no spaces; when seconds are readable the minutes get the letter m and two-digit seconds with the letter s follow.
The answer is 2h26
